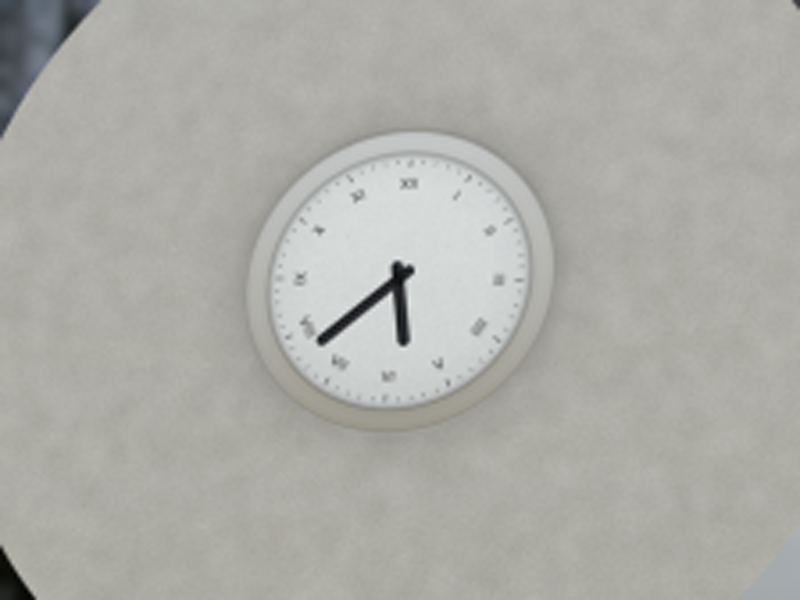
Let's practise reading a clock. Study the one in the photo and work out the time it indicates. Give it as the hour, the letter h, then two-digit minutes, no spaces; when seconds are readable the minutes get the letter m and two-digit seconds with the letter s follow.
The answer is 5h38
